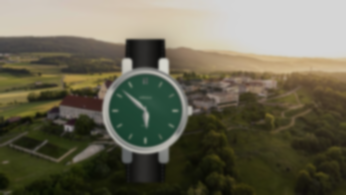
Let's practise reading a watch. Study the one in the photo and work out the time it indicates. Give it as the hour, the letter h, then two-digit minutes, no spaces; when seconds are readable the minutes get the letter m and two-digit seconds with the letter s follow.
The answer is 5h52
